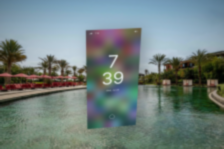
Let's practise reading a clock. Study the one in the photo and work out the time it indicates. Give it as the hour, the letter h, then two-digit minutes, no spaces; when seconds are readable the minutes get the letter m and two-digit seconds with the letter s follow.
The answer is 7h39
